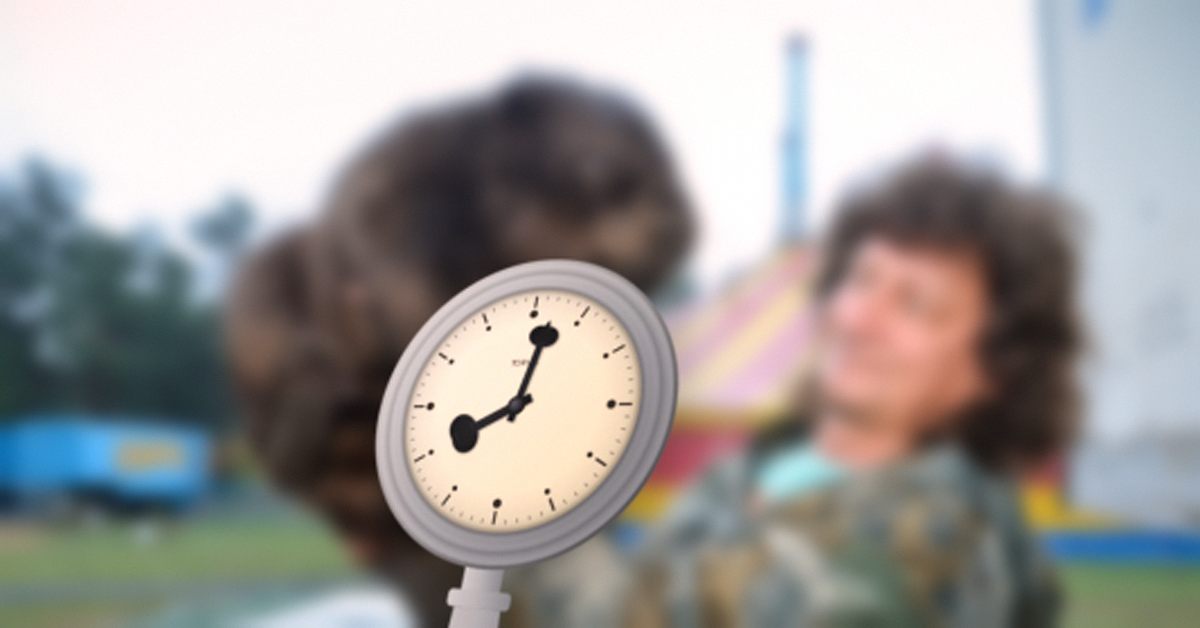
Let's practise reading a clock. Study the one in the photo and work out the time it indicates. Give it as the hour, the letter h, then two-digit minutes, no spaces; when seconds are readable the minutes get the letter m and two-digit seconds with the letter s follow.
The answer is 8h02
